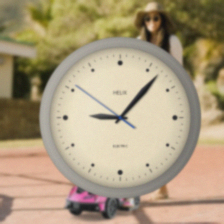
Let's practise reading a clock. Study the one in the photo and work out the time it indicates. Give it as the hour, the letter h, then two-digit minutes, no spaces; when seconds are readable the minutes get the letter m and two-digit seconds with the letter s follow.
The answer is 9h06m51s
